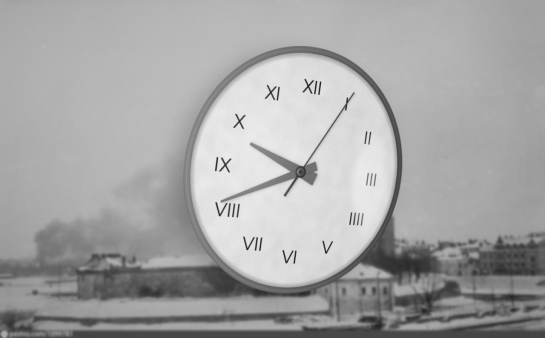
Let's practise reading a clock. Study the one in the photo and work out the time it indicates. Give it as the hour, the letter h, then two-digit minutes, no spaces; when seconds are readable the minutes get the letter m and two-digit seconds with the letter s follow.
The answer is 9h41m05s
